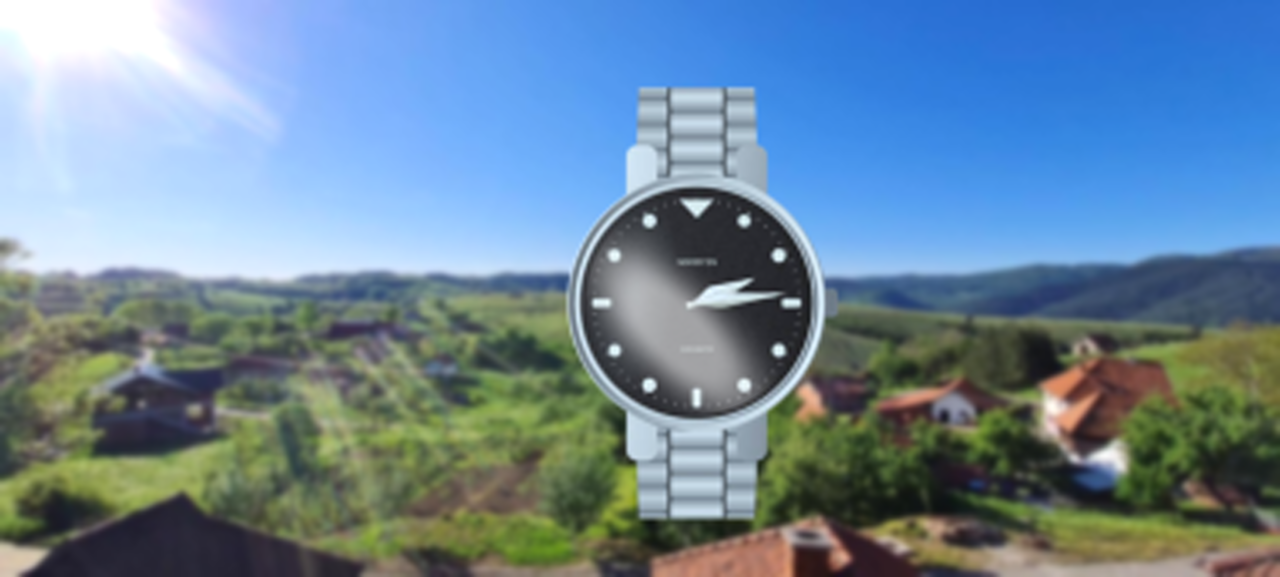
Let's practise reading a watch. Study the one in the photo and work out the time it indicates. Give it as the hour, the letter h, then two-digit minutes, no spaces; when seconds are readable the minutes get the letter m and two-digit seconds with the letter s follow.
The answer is 2h14
